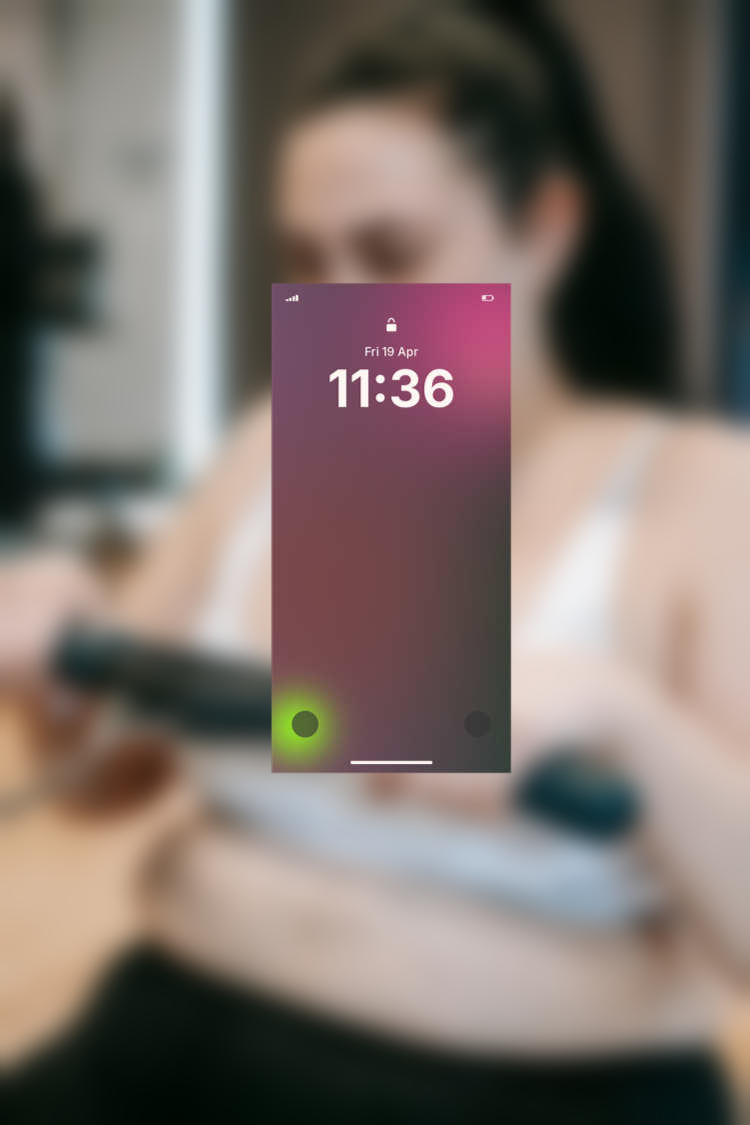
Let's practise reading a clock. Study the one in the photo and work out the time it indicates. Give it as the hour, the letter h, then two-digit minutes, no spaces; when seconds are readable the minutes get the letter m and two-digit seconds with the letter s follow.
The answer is 11h36
